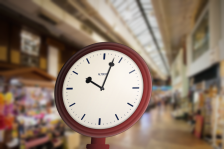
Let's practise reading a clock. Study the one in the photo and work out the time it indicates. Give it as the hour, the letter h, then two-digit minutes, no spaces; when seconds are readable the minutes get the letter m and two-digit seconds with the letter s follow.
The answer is 10h03
